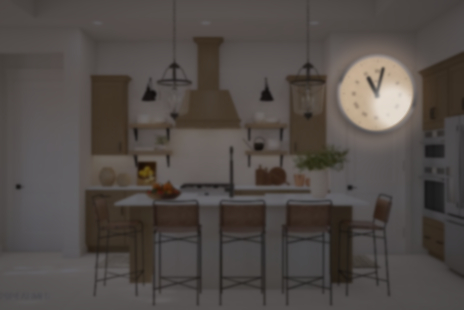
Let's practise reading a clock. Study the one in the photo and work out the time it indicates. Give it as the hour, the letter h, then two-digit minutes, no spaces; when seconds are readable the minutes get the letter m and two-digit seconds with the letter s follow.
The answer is 11h02
